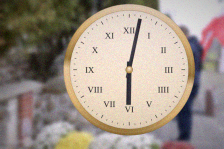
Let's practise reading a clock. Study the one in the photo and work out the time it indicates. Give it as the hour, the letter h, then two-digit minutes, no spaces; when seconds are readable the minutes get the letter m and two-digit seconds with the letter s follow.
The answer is 6h02
